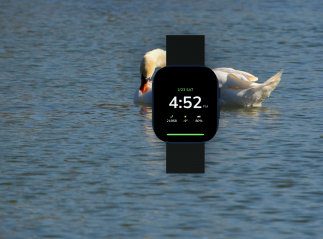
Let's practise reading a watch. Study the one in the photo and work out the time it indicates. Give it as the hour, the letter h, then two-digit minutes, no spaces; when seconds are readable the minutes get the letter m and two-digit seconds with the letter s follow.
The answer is 4h52
